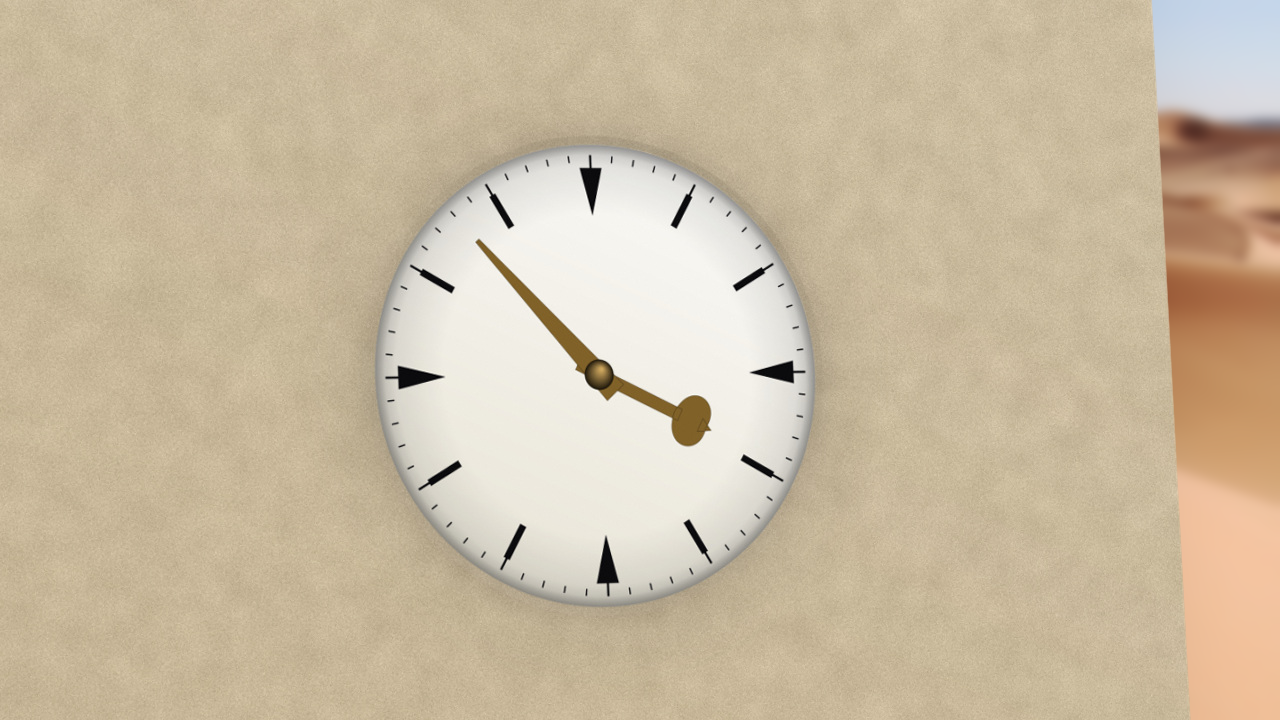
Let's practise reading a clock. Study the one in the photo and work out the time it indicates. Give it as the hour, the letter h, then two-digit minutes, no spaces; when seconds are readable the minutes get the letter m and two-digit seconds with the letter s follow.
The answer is 3h53
